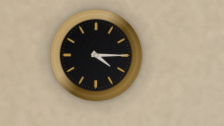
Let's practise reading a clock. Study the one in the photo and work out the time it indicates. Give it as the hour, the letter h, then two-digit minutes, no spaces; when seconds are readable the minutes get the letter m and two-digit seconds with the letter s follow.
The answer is 4h15
